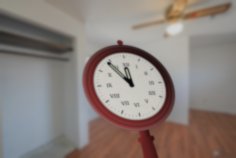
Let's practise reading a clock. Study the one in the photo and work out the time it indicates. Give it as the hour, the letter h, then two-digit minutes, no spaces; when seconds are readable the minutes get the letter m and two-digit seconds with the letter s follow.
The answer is 11h54
